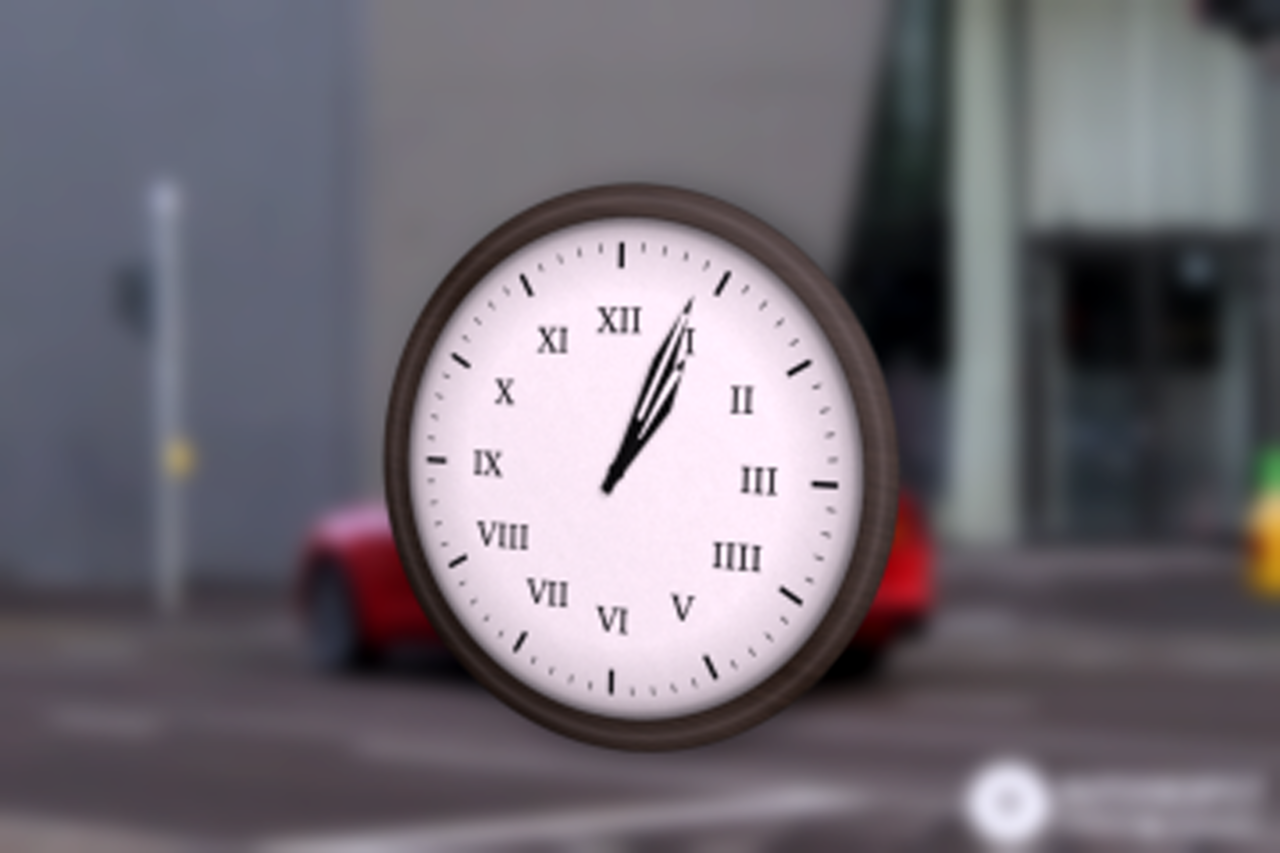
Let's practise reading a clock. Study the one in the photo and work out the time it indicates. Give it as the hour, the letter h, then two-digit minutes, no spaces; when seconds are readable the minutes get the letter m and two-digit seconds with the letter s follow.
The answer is 1h04
